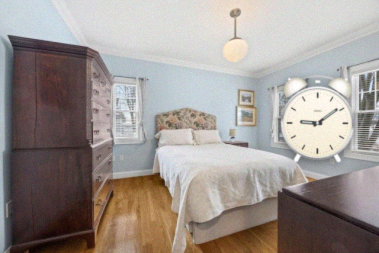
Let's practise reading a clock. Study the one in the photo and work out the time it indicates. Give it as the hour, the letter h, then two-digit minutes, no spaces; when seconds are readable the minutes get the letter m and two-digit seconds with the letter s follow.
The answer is 9h09
